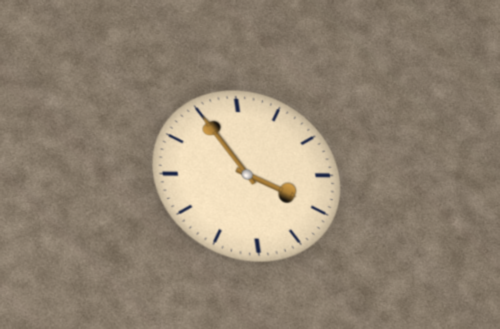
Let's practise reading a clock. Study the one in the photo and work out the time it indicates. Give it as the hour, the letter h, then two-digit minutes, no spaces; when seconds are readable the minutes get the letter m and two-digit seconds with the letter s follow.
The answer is 3h55
